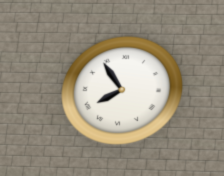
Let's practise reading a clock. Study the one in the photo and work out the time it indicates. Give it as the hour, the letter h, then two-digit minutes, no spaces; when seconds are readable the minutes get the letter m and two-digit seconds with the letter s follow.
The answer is 7h54
